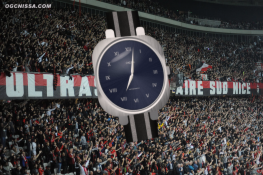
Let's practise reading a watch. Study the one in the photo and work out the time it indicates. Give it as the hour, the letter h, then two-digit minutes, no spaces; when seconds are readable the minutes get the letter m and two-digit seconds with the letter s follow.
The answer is 7h02
